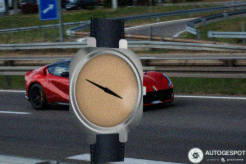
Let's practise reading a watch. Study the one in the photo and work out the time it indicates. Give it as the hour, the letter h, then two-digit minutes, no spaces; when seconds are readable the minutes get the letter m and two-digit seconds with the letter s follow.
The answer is 3h49
